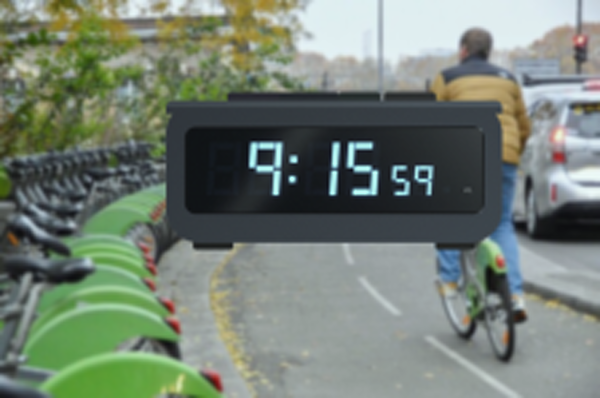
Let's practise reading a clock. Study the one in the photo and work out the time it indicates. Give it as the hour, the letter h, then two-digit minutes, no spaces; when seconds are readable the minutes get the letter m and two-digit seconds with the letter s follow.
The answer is 9h15m59s
